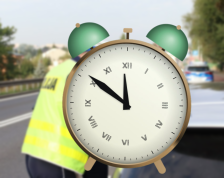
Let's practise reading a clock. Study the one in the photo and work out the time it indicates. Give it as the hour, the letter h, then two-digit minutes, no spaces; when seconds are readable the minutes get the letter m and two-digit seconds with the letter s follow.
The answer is 11h51
